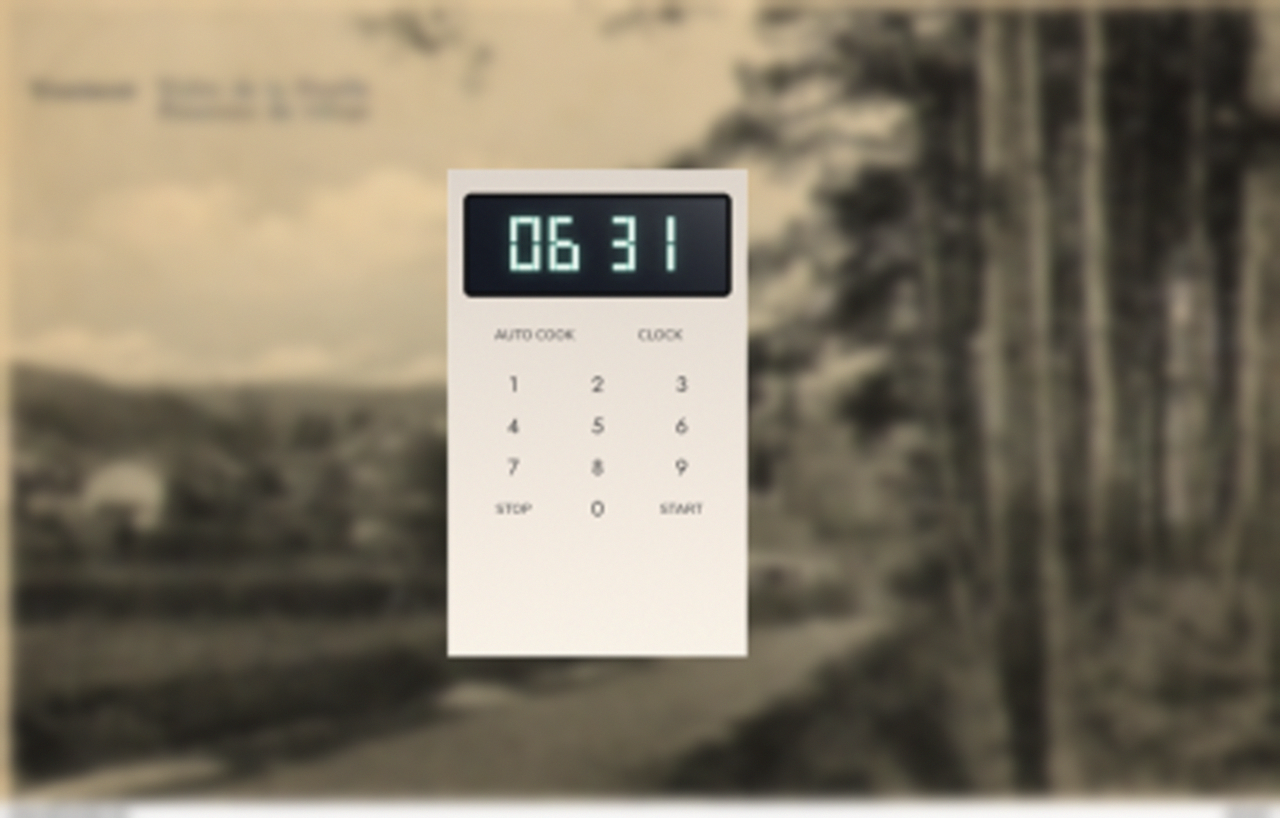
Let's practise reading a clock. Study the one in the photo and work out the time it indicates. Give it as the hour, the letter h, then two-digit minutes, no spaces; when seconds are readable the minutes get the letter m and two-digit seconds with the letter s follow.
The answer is 6h31
